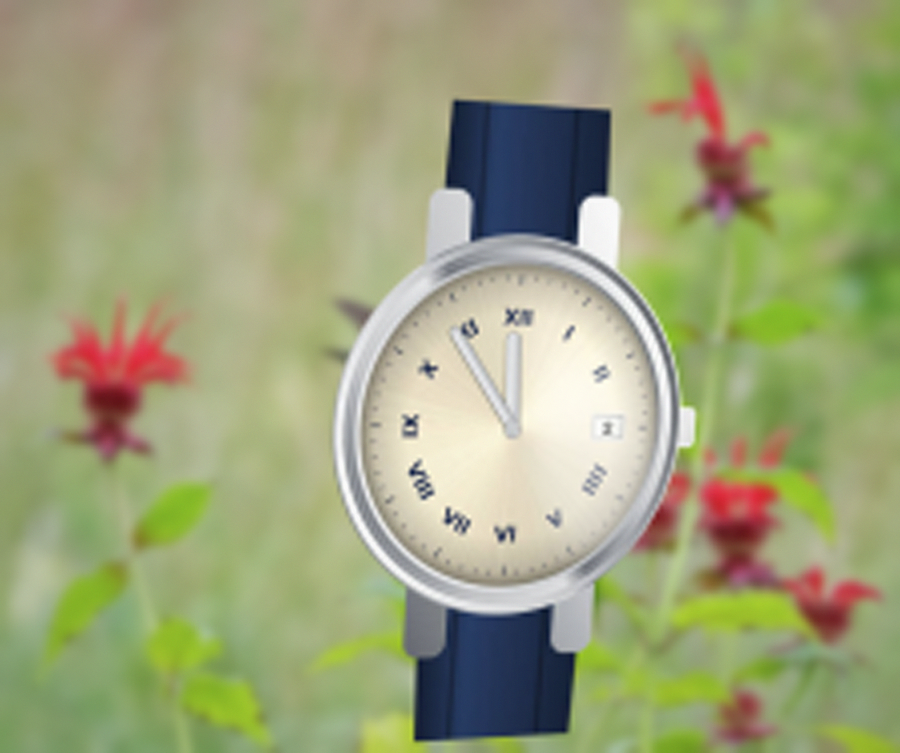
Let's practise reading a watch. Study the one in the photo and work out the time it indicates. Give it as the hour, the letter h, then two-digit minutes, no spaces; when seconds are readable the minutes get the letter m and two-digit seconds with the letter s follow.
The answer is 11h54
